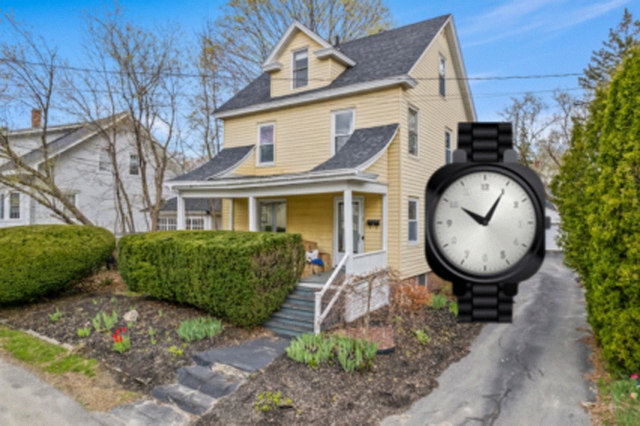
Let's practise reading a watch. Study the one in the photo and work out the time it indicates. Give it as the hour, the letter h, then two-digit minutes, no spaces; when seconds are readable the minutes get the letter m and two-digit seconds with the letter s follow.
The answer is 10h05
